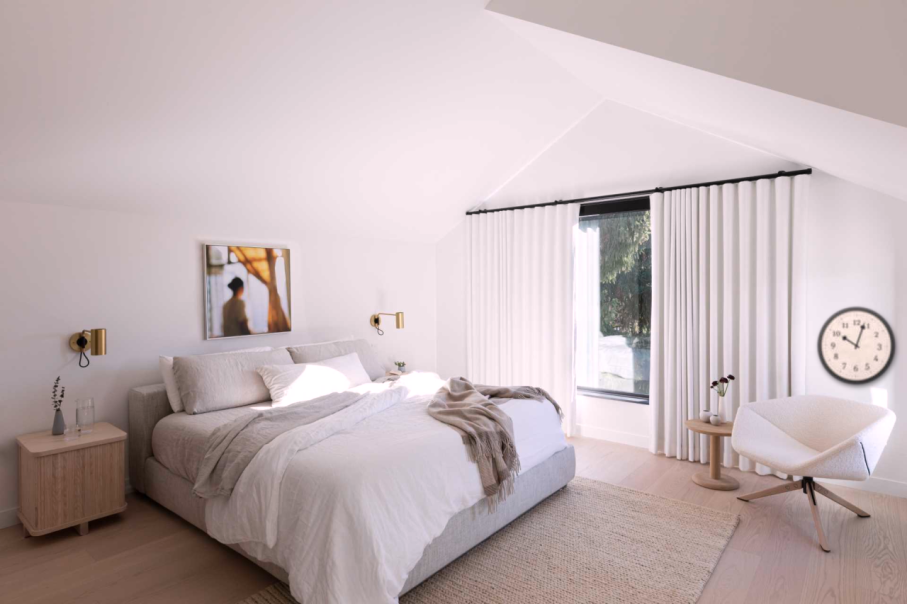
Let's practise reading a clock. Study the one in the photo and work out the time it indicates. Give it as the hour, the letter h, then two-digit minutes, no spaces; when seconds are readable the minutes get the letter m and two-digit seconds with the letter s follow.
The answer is 10h03
